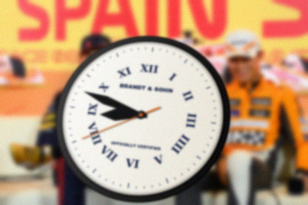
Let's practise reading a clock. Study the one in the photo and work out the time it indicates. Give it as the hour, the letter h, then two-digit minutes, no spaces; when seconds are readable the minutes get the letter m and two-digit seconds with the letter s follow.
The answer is 8h47m40s
